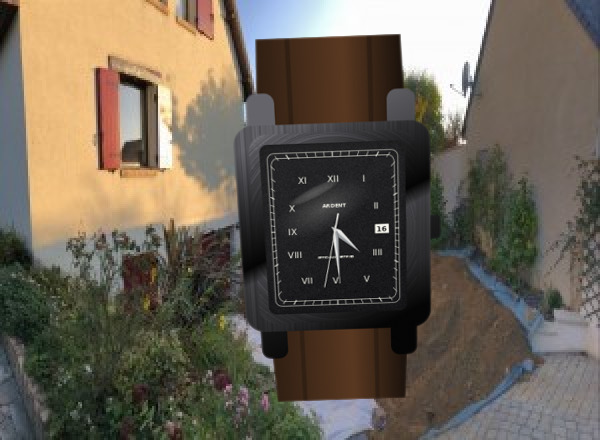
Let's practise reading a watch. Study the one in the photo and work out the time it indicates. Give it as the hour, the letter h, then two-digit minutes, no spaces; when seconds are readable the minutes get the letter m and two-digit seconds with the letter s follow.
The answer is 4h29m32s
